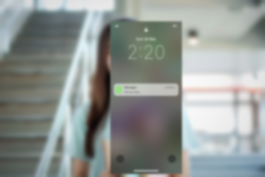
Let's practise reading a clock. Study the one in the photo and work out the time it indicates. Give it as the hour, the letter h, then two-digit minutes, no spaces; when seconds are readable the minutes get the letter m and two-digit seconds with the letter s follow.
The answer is 2h20
